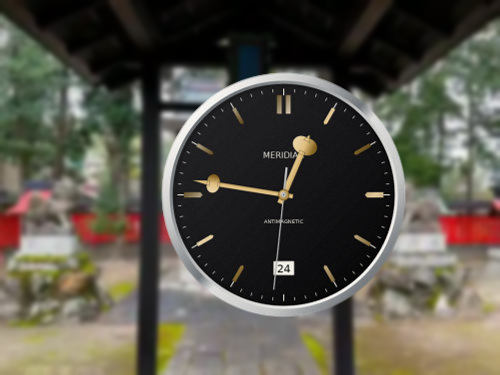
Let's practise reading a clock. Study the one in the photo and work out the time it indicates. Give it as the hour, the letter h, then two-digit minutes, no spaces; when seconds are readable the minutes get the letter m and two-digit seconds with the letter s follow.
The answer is 12h46m31s
